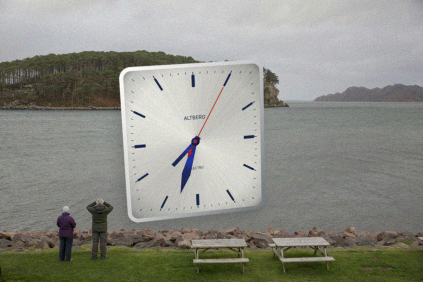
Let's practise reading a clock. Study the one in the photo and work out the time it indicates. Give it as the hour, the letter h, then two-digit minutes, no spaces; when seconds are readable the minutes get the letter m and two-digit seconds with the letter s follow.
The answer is 7h33m05s
